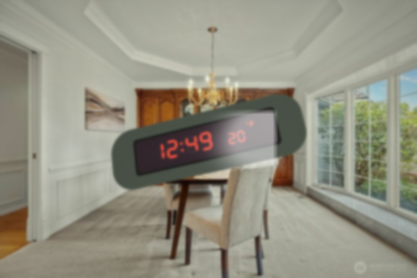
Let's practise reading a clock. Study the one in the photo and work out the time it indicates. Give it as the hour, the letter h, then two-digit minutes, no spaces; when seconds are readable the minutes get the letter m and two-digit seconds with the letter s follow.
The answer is 12h49
